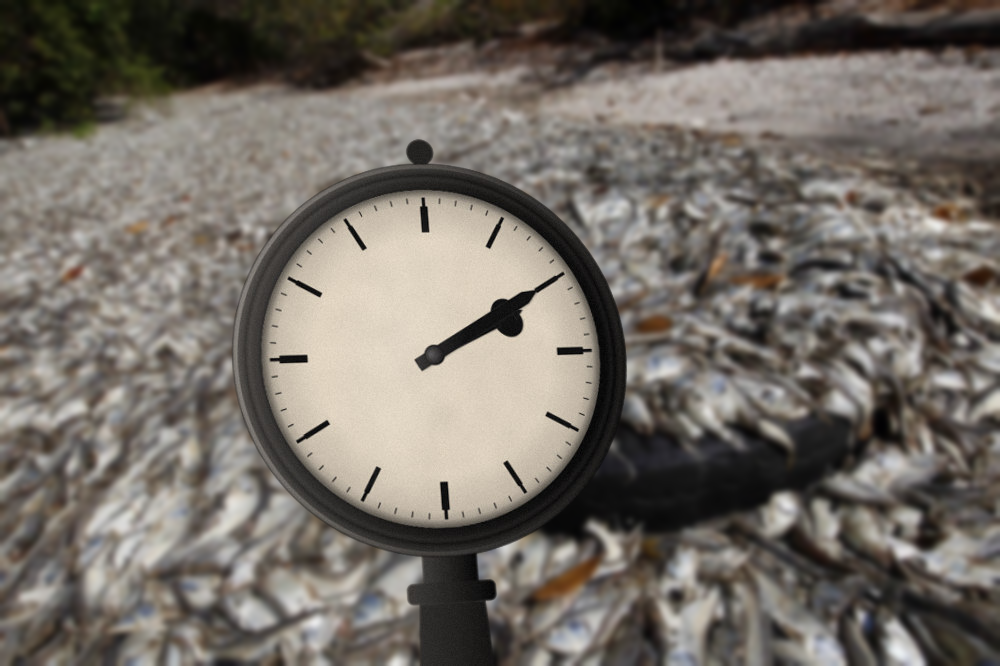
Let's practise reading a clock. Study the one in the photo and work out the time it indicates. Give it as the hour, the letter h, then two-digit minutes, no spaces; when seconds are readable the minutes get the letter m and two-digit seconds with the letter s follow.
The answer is 2h10
